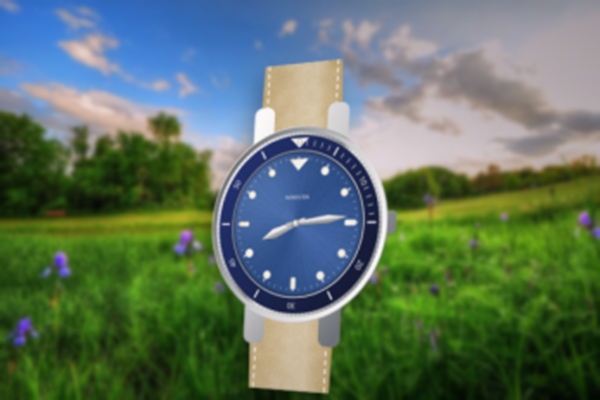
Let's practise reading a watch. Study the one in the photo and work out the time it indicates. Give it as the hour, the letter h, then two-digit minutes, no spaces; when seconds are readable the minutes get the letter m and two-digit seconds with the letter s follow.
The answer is 8h14
